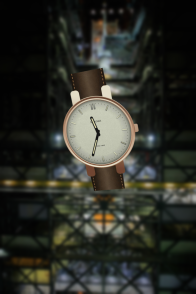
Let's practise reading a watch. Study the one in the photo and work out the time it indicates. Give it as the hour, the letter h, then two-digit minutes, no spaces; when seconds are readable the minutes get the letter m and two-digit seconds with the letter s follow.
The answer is 11h34
